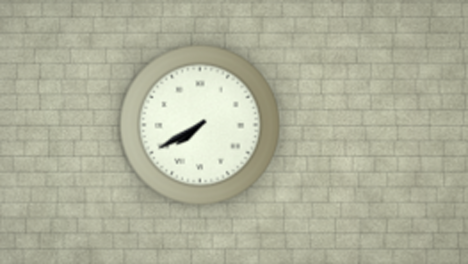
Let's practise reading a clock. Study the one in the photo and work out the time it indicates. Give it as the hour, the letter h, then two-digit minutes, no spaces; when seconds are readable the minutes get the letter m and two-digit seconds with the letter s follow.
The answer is 7h40
